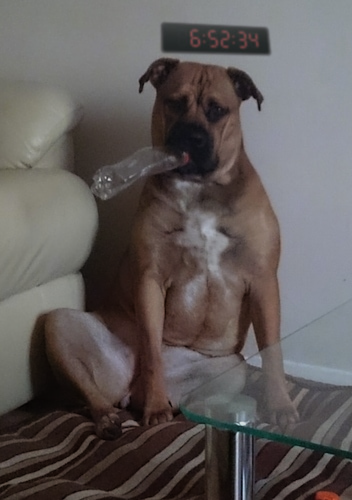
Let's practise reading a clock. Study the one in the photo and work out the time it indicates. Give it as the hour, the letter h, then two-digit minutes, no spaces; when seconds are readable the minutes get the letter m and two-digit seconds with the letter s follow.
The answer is 6h52m34s
